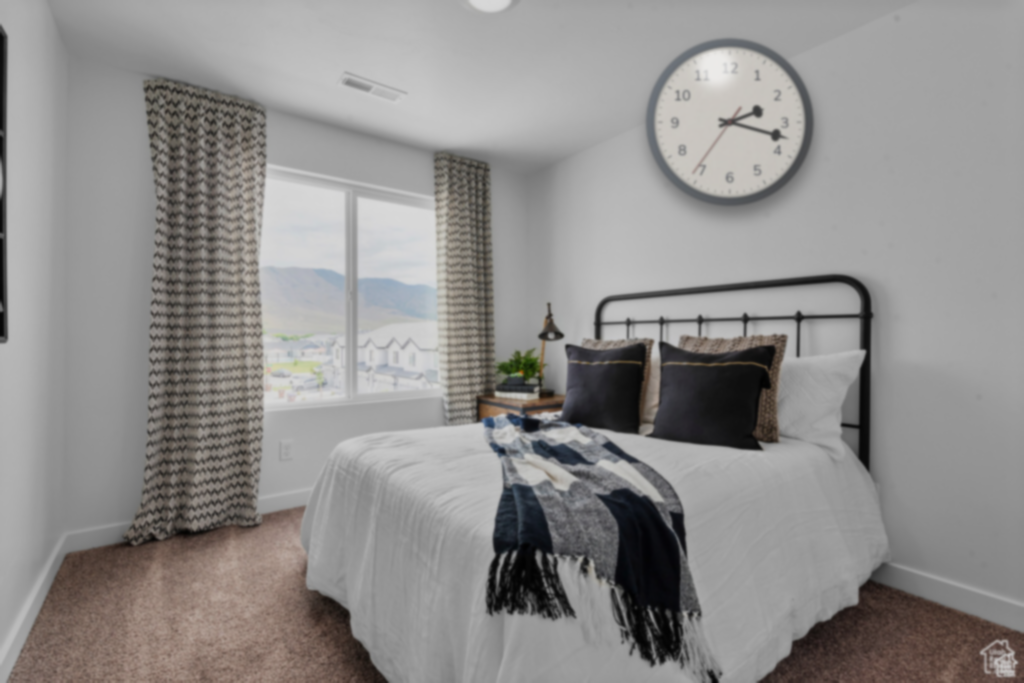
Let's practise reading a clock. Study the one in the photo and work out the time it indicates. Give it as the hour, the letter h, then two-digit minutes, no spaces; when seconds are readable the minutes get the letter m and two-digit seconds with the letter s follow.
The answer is 2h17m36s
